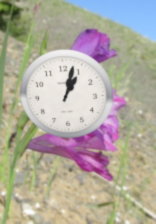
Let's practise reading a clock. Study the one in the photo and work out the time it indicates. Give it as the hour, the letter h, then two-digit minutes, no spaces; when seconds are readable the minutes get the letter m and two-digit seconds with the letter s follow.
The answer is 1h03
